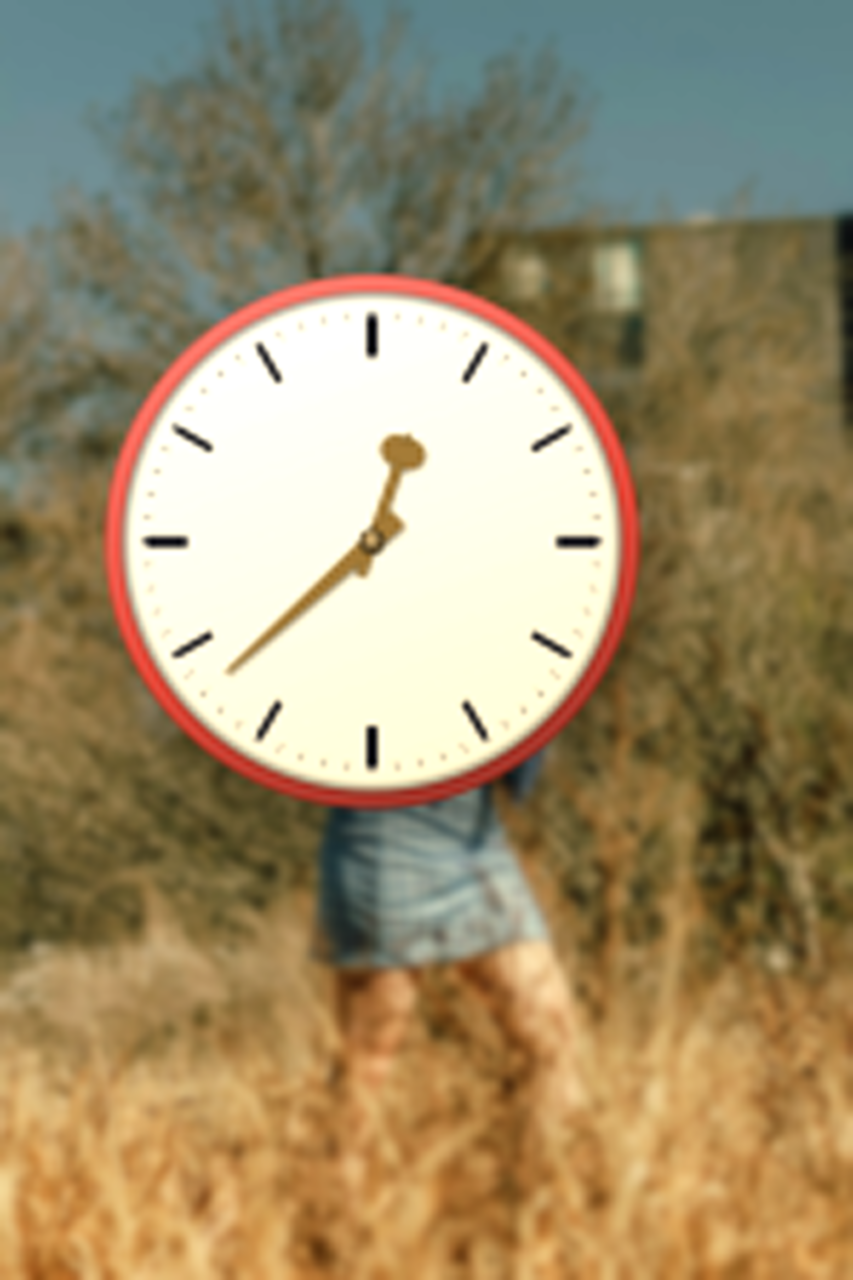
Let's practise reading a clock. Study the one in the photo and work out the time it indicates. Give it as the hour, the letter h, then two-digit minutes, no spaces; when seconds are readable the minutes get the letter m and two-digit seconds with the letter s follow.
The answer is 12h38
